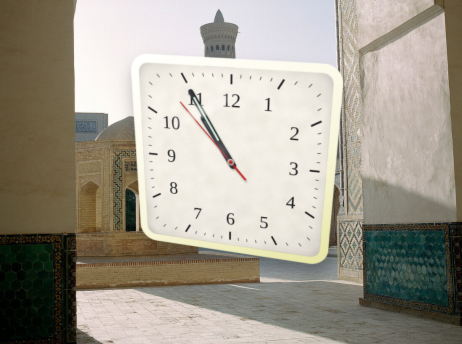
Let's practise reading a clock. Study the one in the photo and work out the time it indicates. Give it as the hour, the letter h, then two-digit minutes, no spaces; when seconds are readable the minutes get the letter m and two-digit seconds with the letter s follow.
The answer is 10h54m53s
